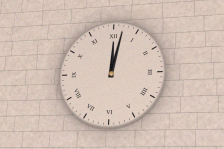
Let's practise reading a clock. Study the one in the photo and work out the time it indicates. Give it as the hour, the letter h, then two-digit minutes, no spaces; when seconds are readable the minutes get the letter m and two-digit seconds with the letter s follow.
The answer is 12h02
